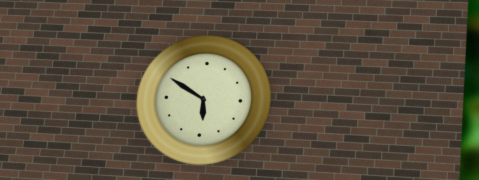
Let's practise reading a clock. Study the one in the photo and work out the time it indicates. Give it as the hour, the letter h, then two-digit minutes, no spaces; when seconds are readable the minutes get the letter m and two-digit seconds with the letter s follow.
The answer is 5h50
